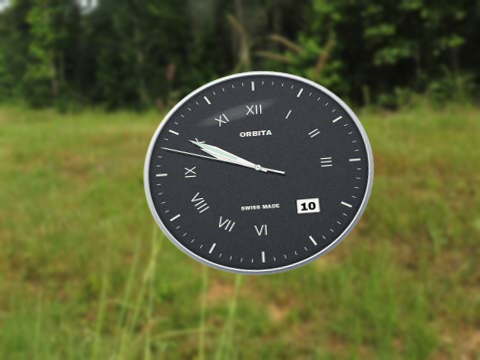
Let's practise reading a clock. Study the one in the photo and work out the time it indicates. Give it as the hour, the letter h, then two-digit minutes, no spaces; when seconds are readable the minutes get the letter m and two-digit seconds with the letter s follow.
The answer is 9h49m48s
